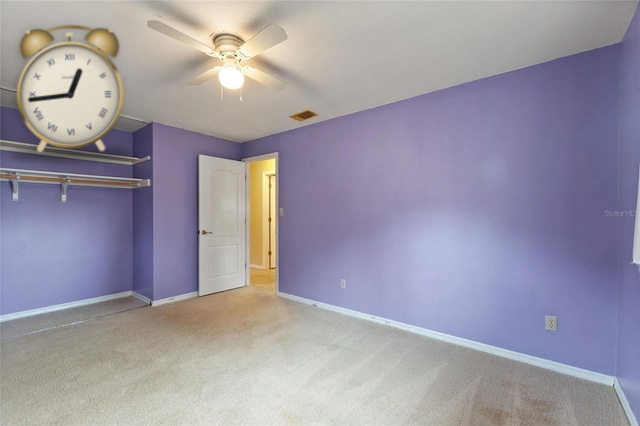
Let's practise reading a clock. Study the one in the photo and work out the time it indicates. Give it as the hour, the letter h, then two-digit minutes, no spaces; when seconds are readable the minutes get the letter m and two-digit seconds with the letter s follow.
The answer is 12h44
